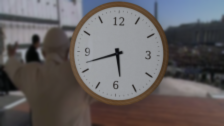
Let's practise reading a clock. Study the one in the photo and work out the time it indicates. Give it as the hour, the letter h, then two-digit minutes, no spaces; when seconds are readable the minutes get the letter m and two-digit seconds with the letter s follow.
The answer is 5h42
